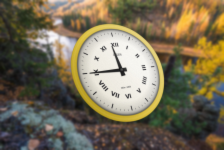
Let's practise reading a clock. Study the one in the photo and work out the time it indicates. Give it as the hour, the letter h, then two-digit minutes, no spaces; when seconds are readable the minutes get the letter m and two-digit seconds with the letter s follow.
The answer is 11h45
